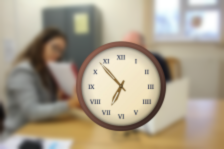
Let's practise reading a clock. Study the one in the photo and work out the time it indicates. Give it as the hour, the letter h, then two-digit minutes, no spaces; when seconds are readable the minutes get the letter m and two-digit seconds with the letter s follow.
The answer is 6h53
